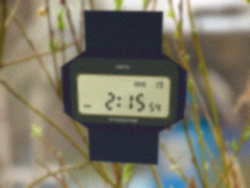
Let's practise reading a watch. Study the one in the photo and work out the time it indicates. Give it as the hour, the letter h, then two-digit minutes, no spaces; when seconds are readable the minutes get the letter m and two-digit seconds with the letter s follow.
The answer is 2h15
